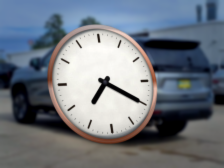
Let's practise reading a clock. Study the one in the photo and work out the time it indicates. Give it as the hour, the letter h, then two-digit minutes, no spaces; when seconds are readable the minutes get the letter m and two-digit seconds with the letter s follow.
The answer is 7h20
